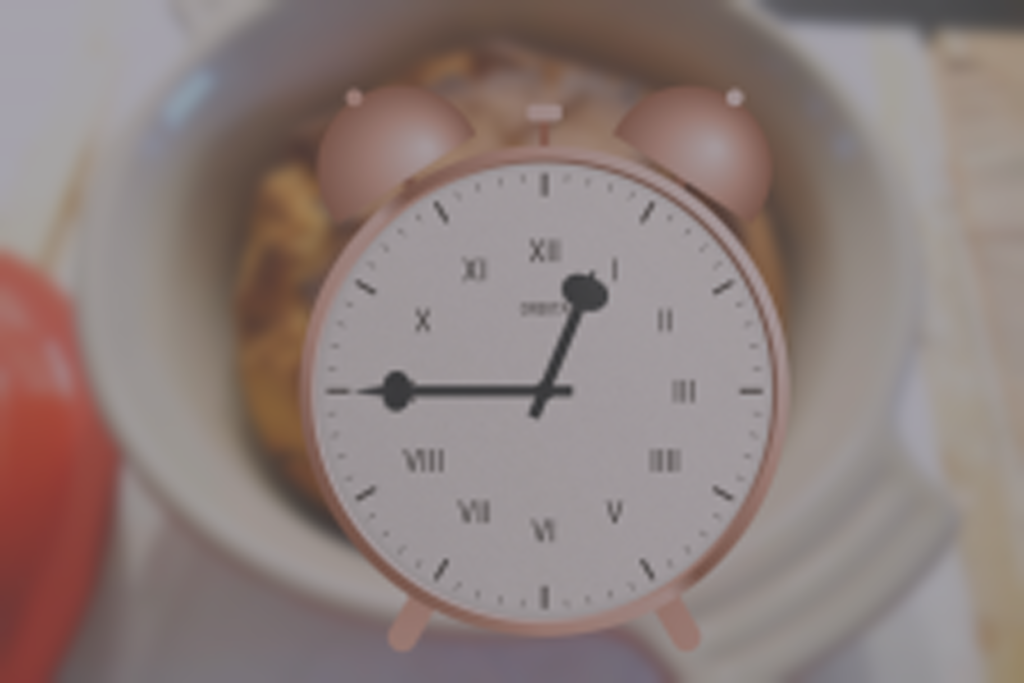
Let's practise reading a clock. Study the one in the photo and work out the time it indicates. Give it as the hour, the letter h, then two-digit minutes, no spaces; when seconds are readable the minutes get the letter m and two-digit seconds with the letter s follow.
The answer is 12h45
